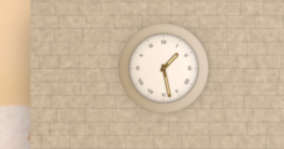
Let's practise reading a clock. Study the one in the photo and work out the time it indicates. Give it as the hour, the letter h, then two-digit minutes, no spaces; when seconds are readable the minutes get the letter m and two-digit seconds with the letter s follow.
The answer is 1h28
